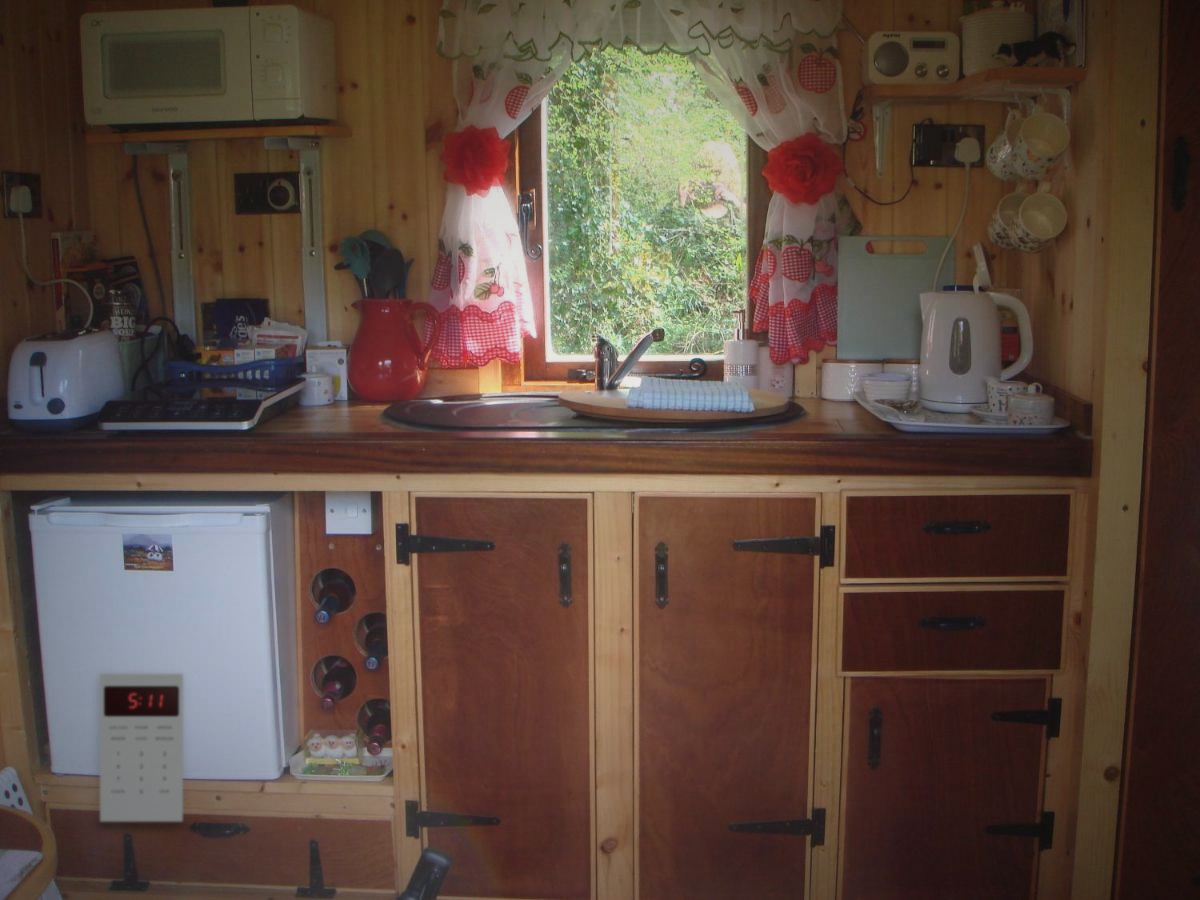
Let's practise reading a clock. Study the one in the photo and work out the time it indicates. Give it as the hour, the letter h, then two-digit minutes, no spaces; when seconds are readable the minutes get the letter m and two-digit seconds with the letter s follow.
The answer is 5h11
